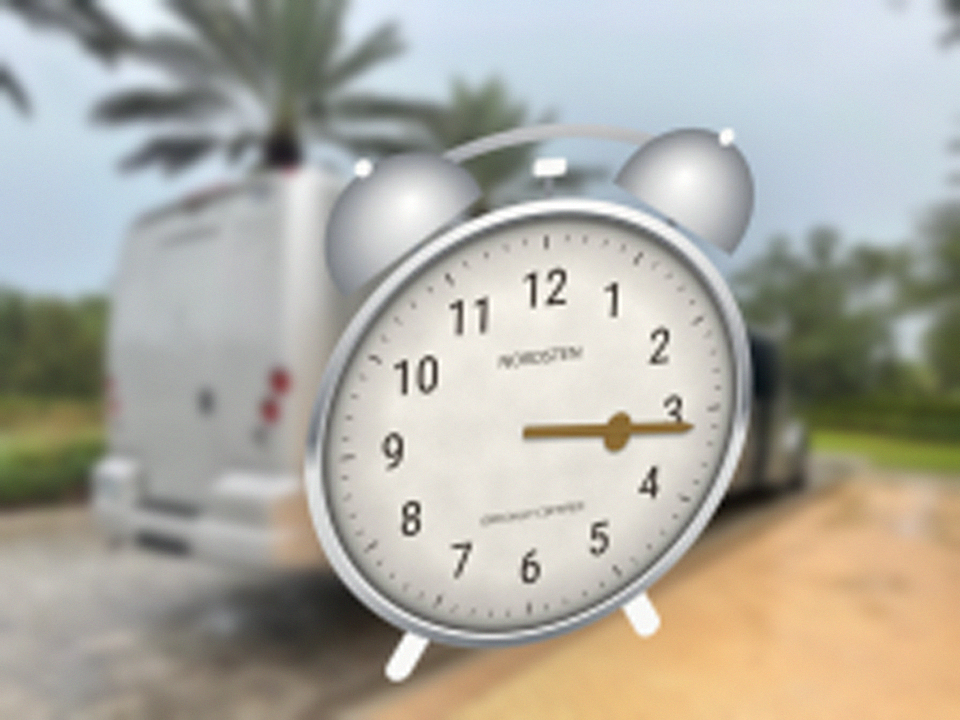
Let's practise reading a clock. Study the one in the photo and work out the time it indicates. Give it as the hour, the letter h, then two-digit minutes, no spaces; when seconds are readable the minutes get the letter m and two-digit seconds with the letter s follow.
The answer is 3h16
